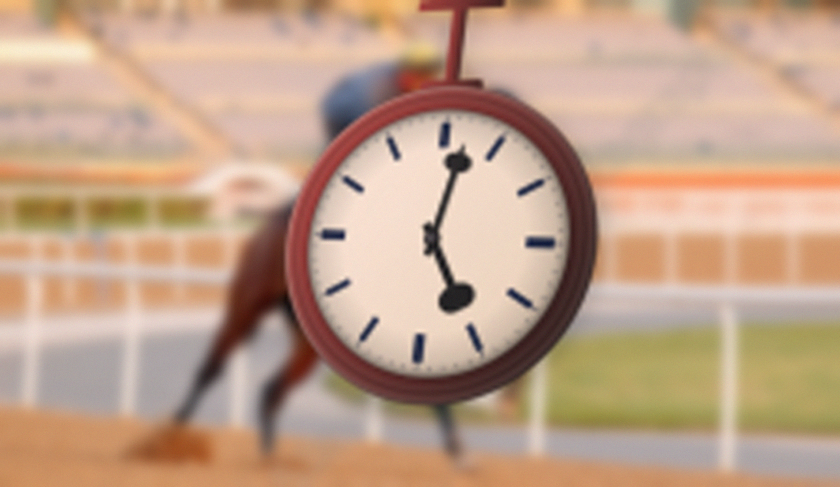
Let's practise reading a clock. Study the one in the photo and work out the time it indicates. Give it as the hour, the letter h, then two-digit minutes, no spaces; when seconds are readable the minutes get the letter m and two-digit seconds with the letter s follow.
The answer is 5h02
